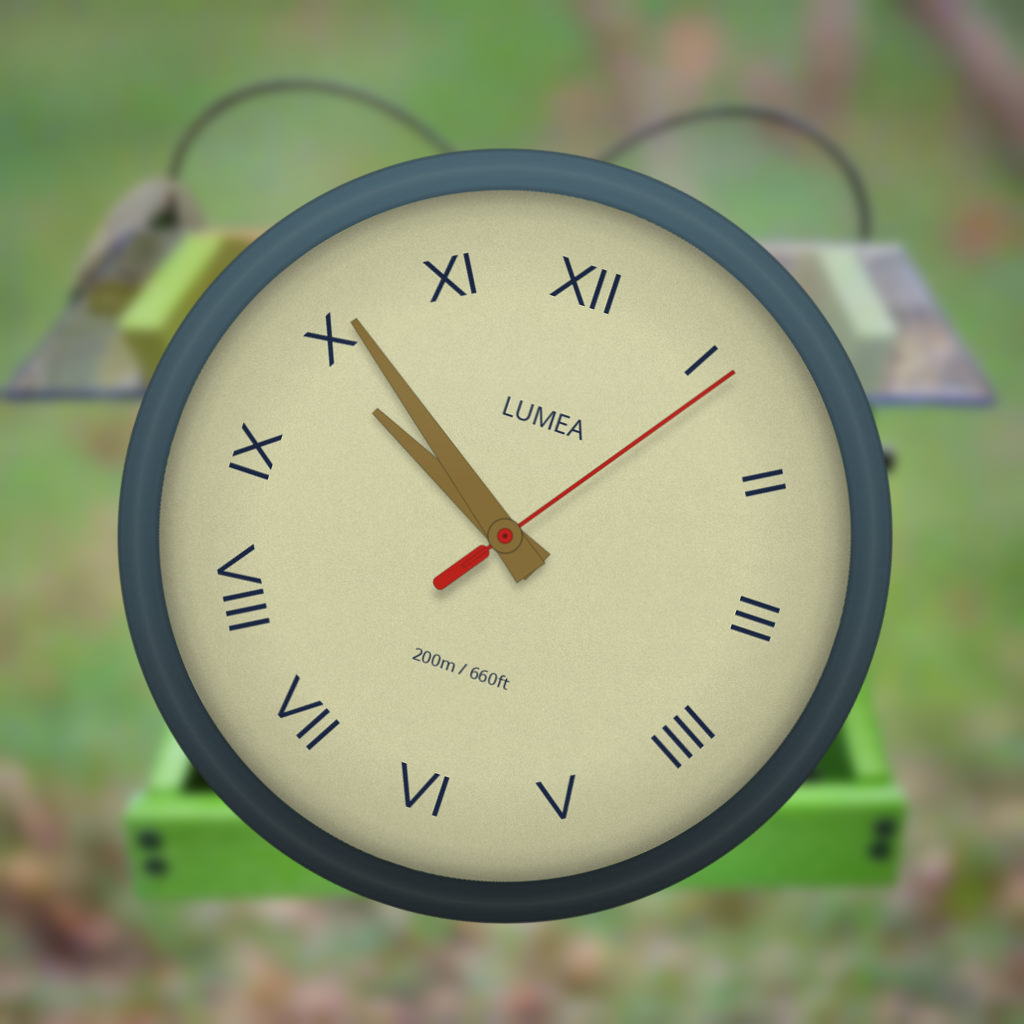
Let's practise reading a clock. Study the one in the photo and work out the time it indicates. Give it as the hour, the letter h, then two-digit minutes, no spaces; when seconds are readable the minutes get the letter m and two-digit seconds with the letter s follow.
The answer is 9h51m06s
